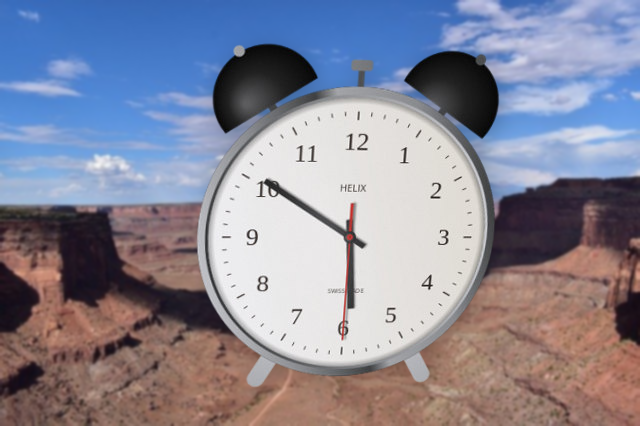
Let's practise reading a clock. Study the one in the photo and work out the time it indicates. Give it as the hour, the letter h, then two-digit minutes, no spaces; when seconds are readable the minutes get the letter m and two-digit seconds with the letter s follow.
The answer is 5h50m30s
